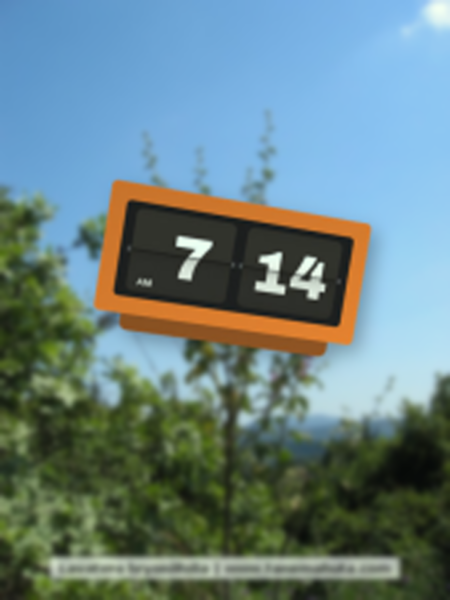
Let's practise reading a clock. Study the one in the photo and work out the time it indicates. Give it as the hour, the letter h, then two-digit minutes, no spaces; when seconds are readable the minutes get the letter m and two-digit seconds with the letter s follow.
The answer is 7h14
